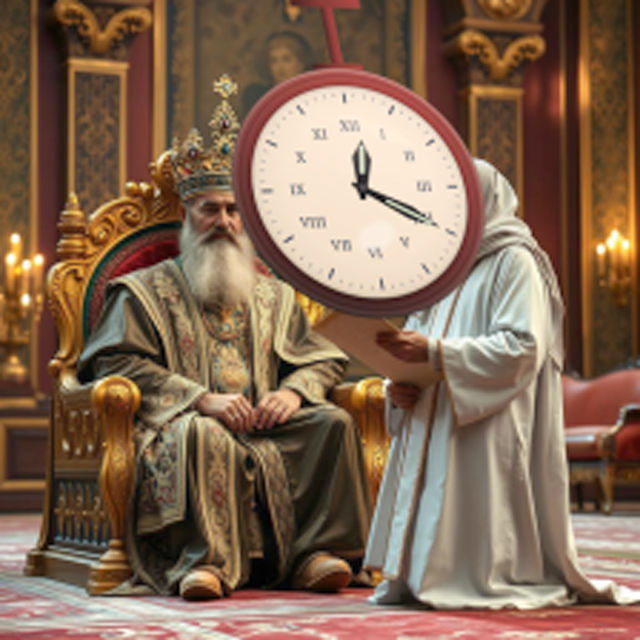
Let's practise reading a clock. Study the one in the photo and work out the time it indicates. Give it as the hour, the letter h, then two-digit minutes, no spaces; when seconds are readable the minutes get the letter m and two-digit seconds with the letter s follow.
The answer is 12h20
